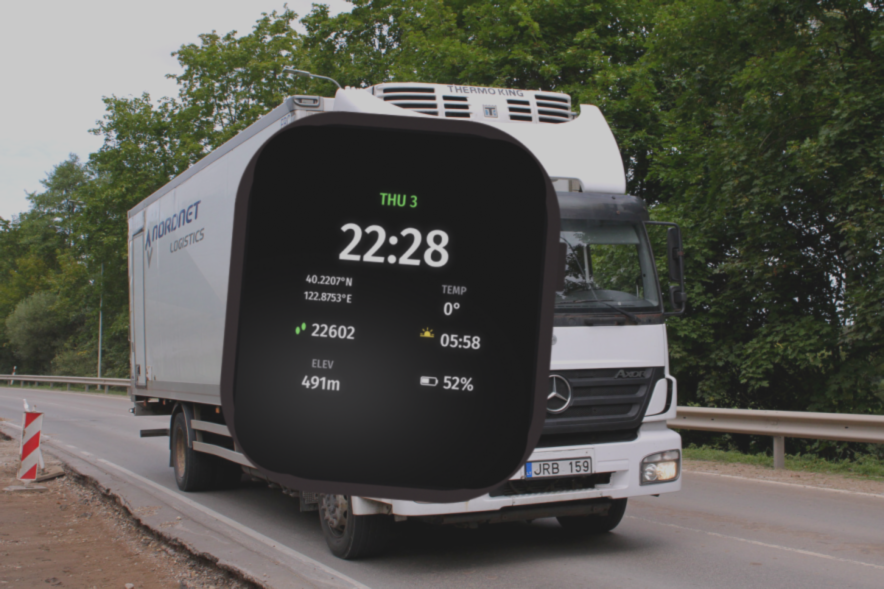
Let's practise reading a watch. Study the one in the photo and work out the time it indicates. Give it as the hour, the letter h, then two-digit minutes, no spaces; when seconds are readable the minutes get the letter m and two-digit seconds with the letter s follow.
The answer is 22h28
